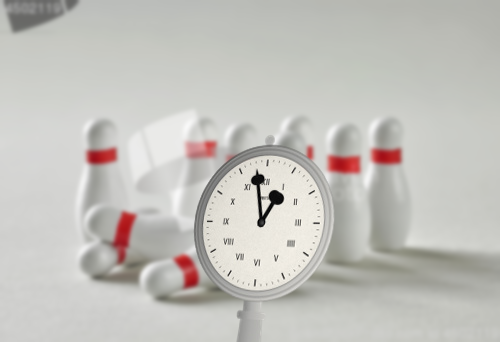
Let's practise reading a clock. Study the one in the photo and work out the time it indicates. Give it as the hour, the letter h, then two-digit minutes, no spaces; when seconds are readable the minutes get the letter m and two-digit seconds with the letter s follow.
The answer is 12h58
